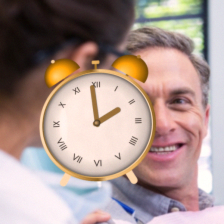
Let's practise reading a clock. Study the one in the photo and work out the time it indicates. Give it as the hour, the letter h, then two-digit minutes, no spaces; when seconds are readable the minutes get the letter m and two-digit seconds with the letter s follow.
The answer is 1h59
